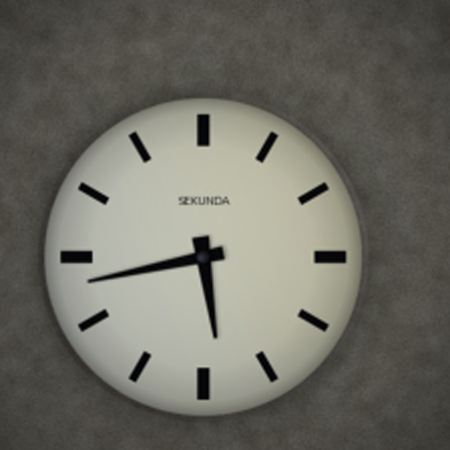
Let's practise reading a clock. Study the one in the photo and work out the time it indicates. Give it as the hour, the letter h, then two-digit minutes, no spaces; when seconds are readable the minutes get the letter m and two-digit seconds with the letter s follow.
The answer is 5h43
